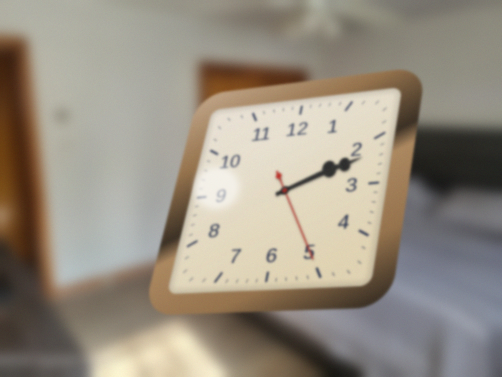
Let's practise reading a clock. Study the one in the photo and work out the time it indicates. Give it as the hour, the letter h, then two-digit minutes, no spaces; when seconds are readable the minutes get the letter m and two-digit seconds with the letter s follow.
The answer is 2h11m25s
